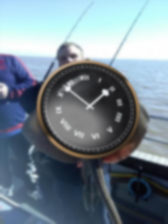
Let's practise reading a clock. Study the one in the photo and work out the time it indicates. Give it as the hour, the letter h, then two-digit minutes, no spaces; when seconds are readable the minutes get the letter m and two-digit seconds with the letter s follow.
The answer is 1h53
